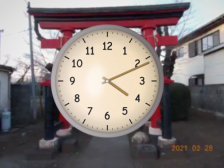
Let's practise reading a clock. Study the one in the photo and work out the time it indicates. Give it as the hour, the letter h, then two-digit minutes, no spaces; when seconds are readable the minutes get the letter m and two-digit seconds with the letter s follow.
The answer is 4h11
